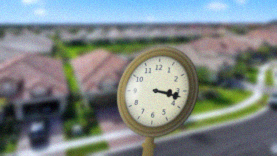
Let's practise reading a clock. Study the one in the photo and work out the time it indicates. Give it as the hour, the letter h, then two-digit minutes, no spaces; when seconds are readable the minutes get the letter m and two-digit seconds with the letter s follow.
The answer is 3h17
